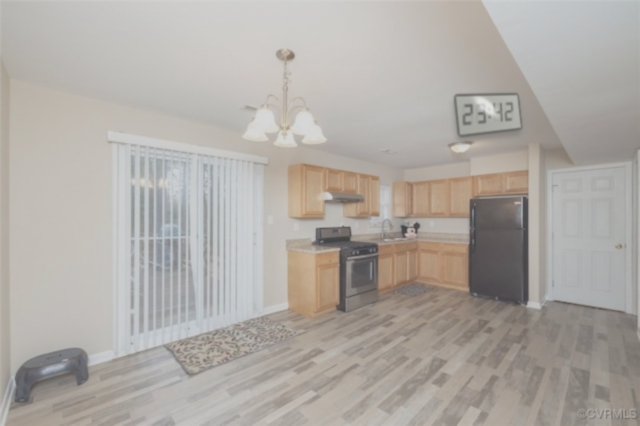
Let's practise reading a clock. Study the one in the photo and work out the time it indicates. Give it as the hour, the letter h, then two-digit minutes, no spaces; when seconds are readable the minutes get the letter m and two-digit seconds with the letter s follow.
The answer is 23h42
